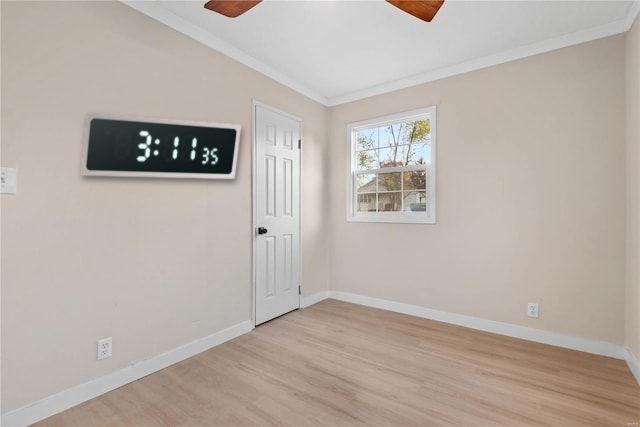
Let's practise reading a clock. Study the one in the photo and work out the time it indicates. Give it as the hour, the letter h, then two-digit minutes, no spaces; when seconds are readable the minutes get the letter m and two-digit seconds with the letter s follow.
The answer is 3h11m35s
